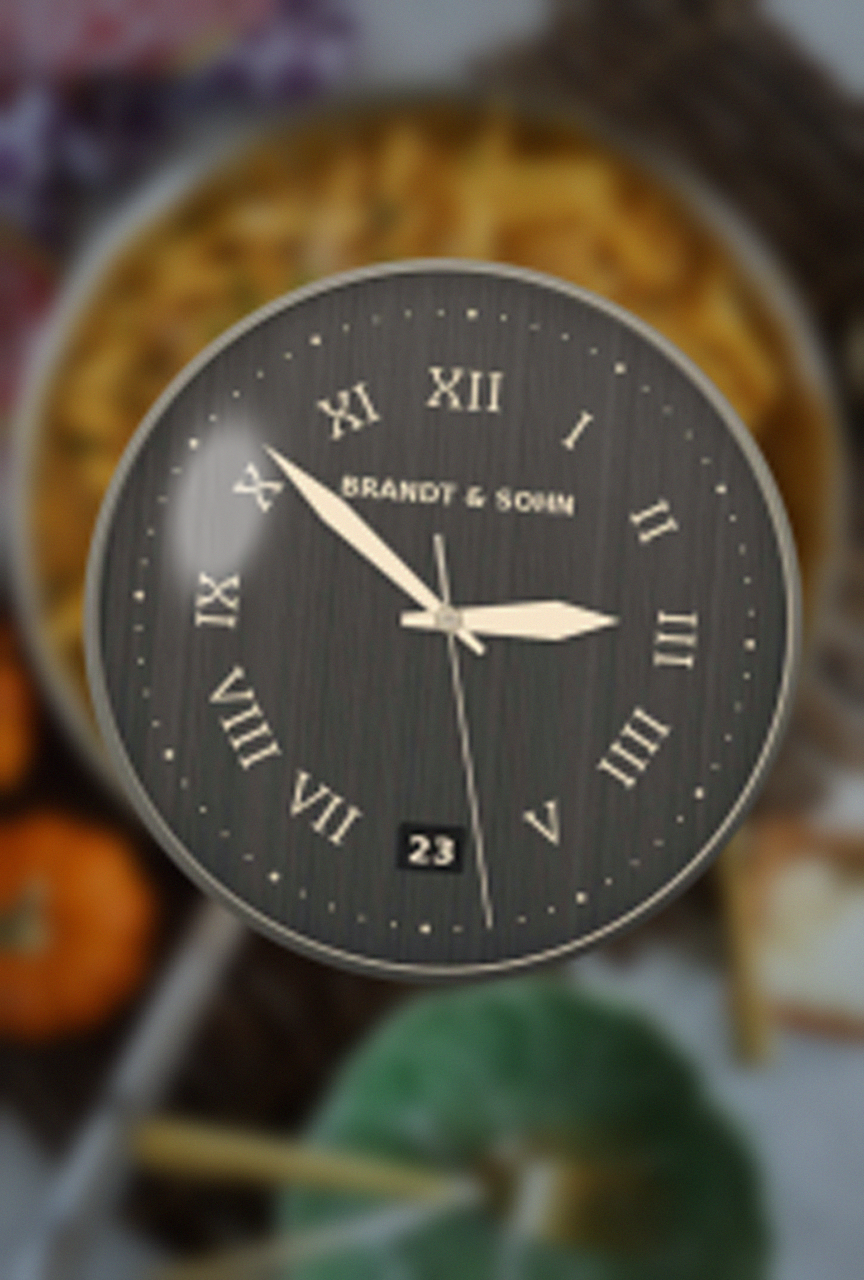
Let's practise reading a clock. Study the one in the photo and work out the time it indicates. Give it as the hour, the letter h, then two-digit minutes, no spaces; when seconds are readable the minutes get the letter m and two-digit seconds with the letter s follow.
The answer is 2h51m28s
